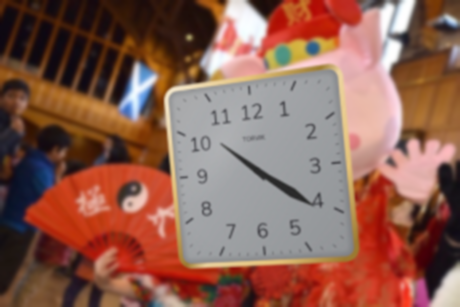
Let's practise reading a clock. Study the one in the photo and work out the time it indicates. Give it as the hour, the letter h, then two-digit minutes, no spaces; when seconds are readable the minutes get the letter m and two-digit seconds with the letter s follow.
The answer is 10h21
